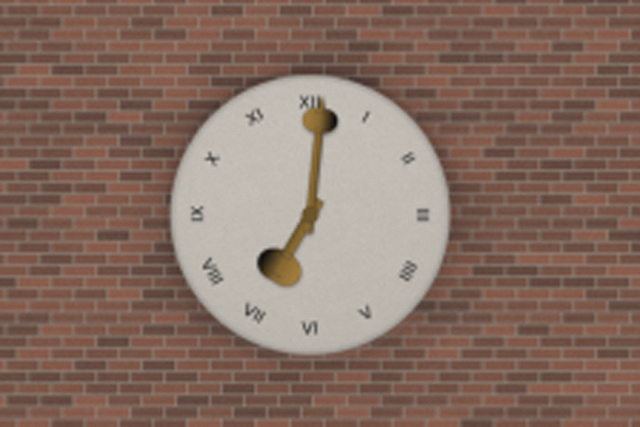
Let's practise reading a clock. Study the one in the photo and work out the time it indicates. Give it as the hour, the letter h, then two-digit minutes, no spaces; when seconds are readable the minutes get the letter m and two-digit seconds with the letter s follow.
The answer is 7h01
